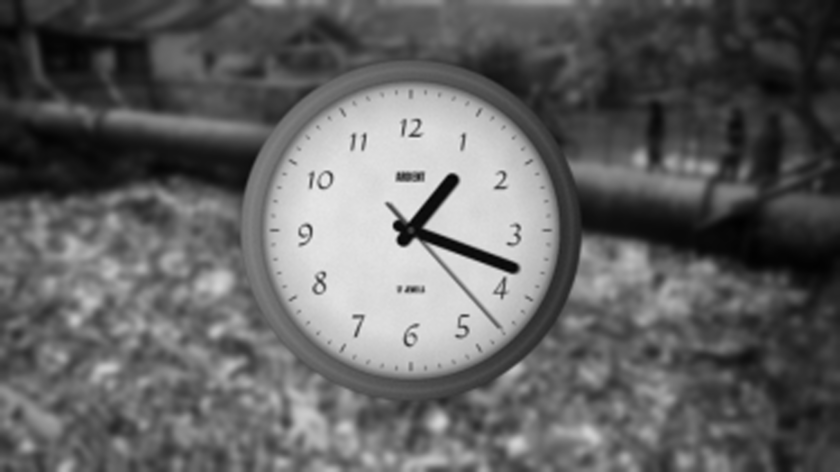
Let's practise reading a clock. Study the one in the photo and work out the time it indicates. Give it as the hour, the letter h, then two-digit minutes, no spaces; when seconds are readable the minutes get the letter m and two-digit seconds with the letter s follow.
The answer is 1h18m23s
